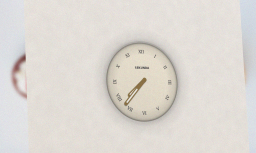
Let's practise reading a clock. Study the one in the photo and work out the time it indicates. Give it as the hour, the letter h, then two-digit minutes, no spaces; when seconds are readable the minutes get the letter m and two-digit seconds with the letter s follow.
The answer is 7h37
